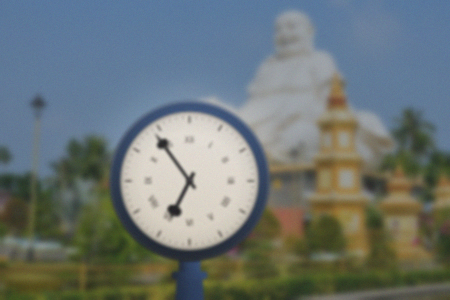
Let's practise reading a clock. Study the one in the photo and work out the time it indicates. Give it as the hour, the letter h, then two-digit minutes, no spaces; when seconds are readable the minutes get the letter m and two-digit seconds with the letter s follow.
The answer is 6h54
